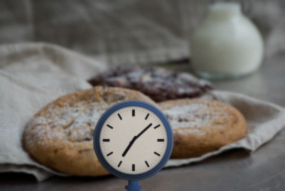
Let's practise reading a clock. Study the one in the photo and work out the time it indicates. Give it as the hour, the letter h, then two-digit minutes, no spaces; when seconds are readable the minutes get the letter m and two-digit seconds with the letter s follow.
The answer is 7h08
